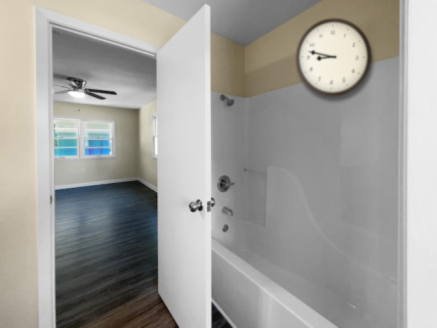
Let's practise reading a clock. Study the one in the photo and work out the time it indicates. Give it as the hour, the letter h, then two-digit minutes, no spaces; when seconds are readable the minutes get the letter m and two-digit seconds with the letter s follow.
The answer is 8h47
